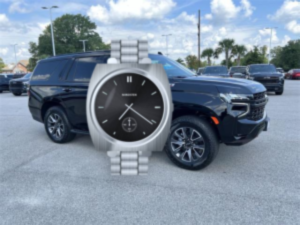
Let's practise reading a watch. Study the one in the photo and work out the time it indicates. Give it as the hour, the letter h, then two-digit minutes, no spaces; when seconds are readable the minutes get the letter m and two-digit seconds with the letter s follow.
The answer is 7h21
